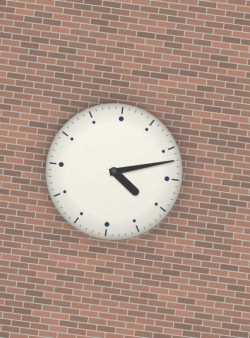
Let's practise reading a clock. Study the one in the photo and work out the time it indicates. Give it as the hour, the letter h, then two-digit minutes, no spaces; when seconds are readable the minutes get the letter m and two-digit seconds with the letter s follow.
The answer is 4h12
